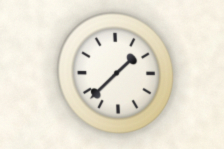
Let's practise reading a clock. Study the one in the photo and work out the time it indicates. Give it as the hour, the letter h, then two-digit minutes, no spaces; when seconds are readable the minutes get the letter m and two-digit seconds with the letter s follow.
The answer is 1h38
